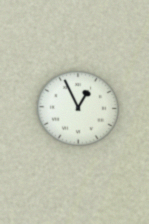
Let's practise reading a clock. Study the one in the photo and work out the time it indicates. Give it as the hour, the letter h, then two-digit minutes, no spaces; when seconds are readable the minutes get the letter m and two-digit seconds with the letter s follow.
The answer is 12h56
